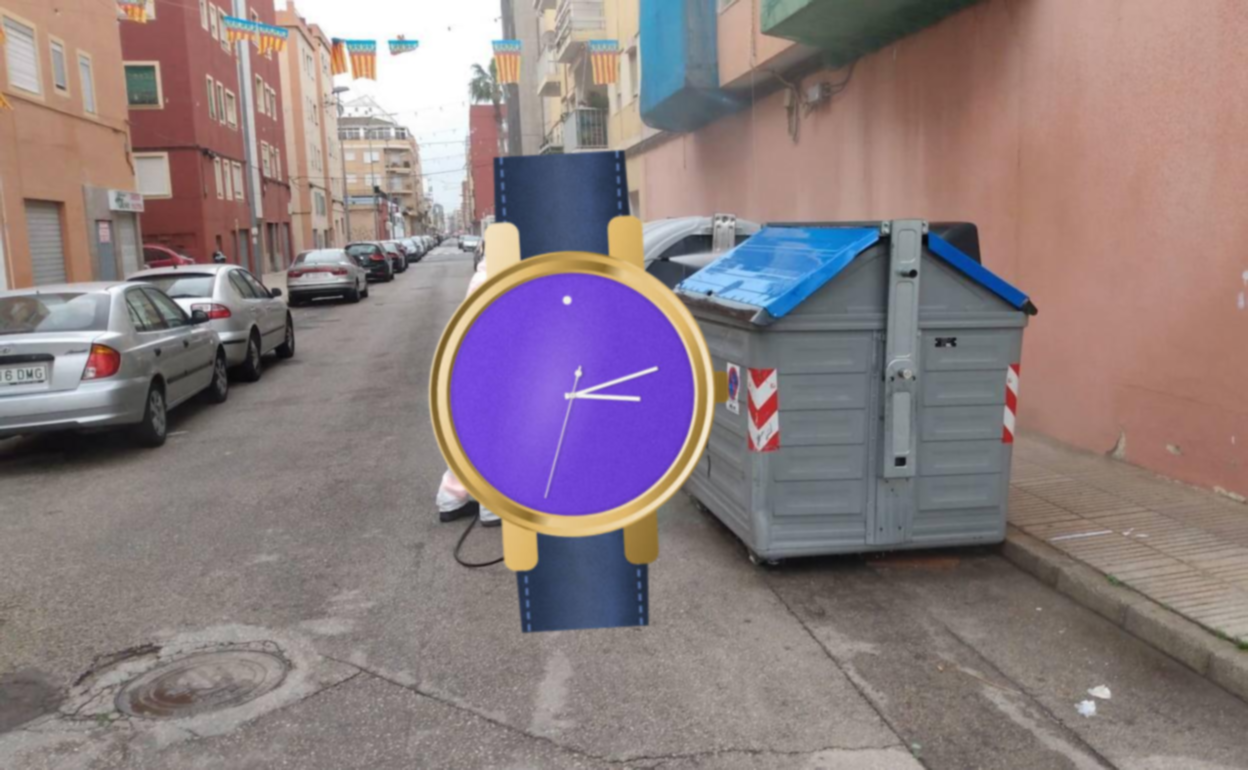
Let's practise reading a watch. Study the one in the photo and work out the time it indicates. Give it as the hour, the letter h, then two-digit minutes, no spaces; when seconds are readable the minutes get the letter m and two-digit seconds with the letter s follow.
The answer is 3h12m33s
